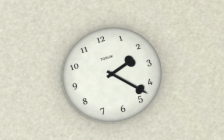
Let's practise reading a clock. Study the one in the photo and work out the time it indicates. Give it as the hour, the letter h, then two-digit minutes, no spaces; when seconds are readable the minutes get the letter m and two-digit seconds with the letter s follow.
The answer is 2h23
